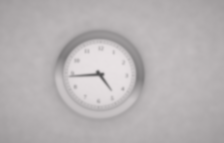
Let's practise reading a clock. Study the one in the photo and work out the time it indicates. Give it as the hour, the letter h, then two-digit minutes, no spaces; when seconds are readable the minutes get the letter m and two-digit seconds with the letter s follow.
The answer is 4h44
